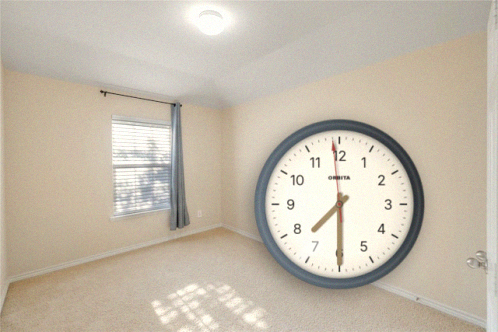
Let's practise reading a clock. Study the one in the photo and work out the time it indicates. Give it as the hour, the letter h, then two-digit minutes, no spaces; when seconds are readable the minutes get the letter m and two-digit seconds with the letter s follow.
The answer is 7h29m59s
